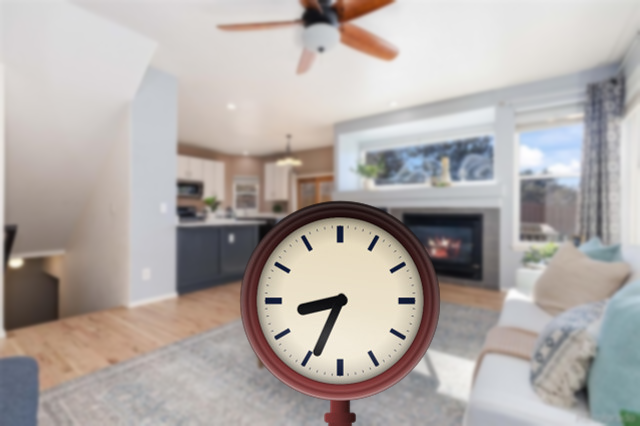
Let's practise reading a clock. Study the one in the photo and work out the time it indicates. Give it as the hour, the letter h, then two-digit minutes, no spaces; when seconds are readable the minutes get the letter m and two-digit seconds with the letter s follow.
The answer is 8h34
